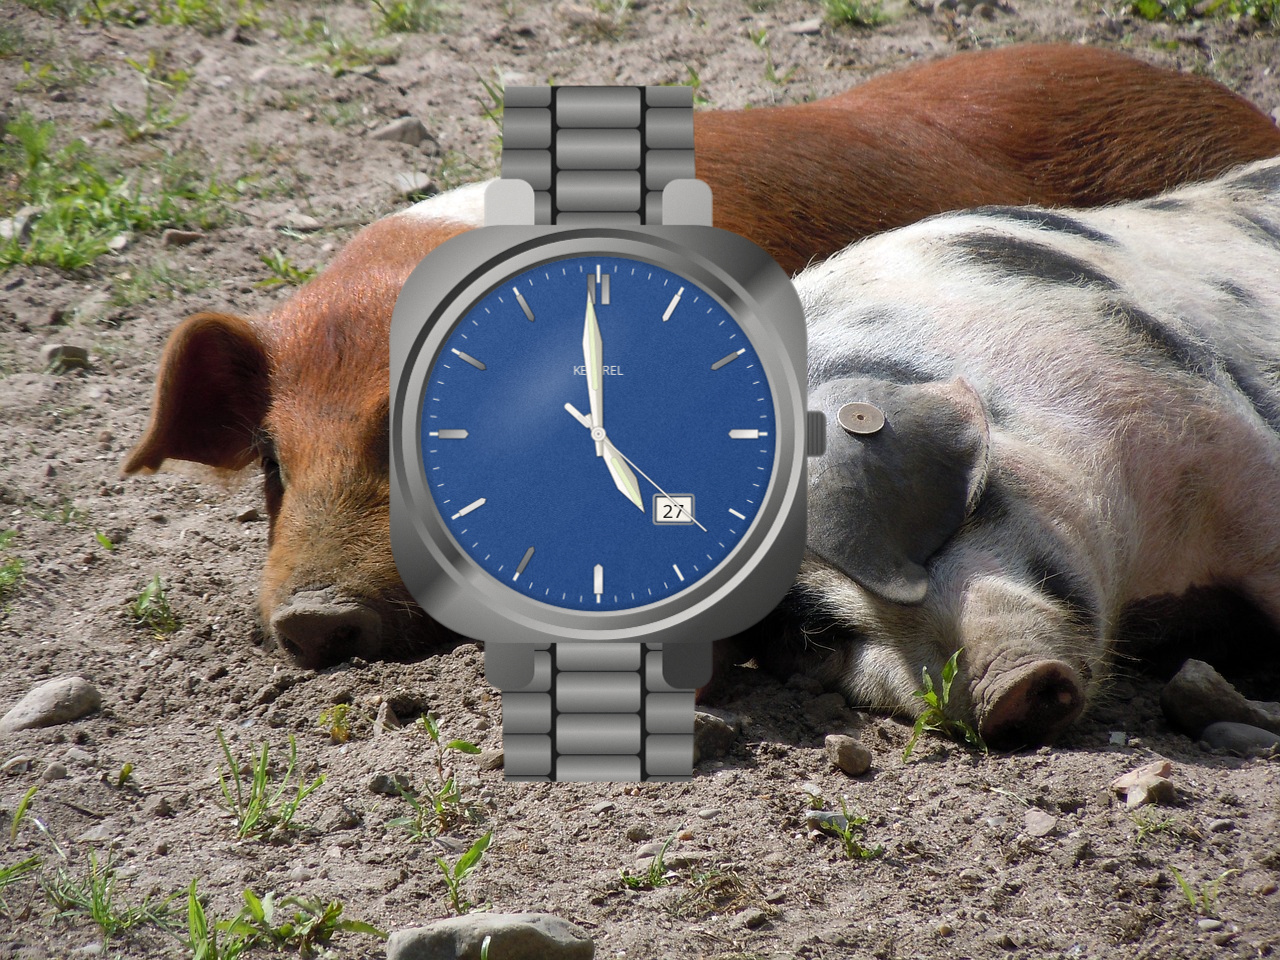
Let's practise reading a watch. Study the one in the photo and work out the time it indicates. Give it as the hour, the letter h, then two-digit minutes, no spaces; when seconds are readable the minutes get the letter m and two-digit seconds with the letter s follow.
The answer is 4h59m22s
